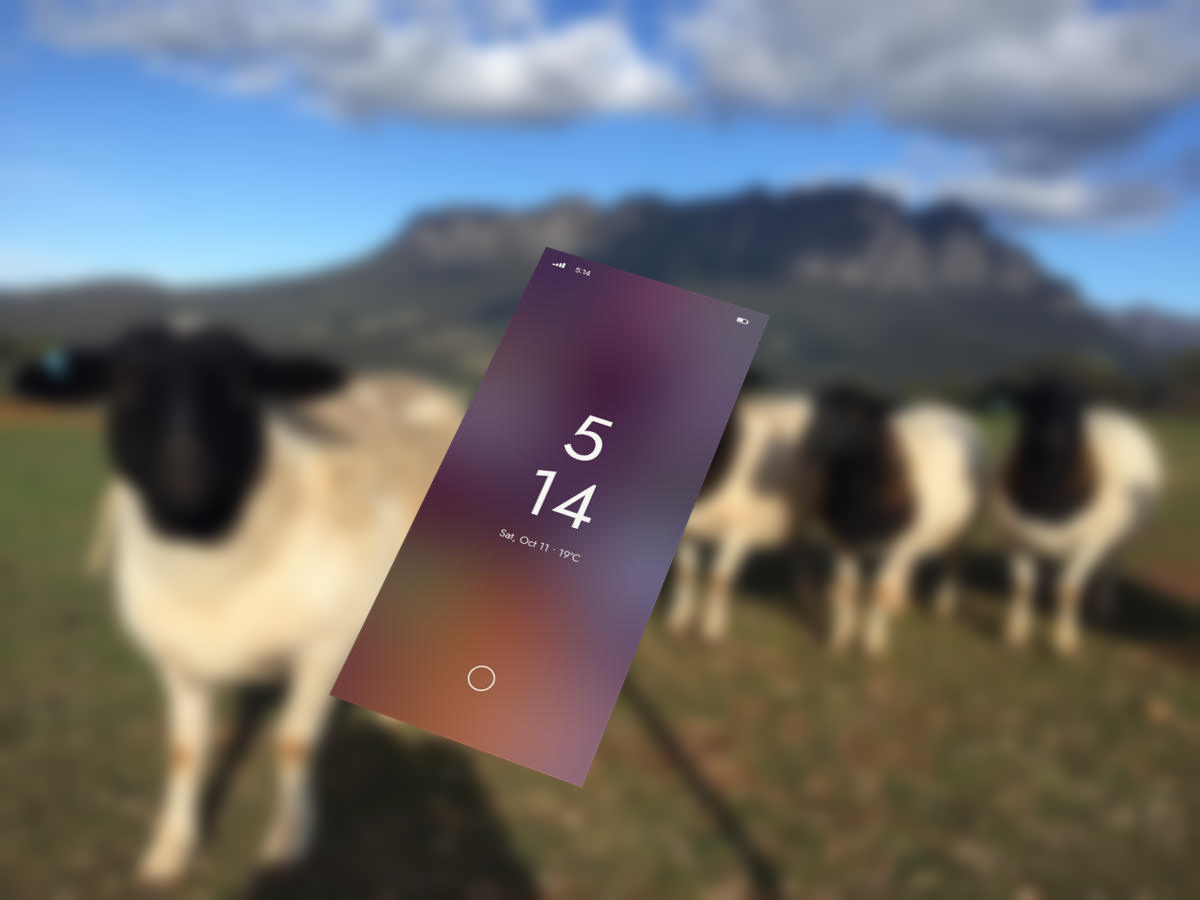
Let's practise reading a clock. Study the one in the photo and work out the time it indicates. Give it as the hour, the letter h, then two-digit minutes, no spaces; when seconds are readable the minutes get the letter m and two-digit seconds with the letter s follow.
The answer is 5h14
